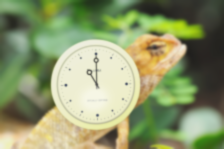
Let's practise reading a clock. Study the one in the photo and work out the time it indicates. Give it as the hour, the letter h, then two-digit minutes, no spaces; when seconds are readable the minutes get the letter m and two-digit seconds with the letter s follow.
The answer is 11h00
